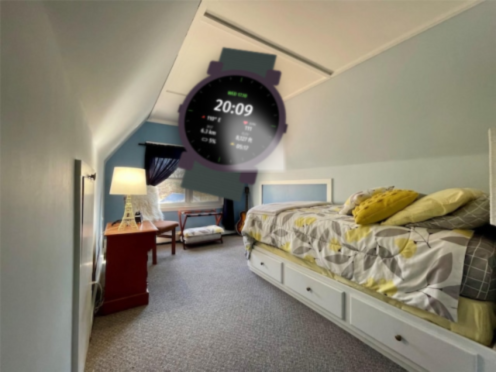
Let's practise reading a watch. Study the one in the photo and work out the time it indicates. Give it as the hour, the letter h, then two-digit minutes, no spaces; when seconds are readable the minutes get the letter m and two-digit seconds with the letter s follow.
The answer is 20h09
